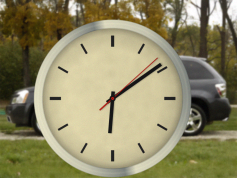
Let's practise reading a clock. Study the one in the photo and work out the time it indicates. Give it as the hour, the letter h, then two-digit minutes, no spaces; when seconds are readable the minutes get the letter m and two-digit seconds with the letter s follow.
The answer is 6h09m08s
